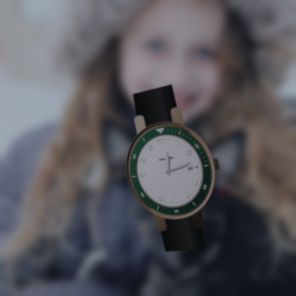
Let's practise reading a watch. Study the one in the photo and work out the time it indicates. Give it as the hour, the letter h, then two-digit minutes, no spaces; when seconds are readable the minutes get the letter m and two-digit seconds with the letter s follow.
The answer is 12h13
